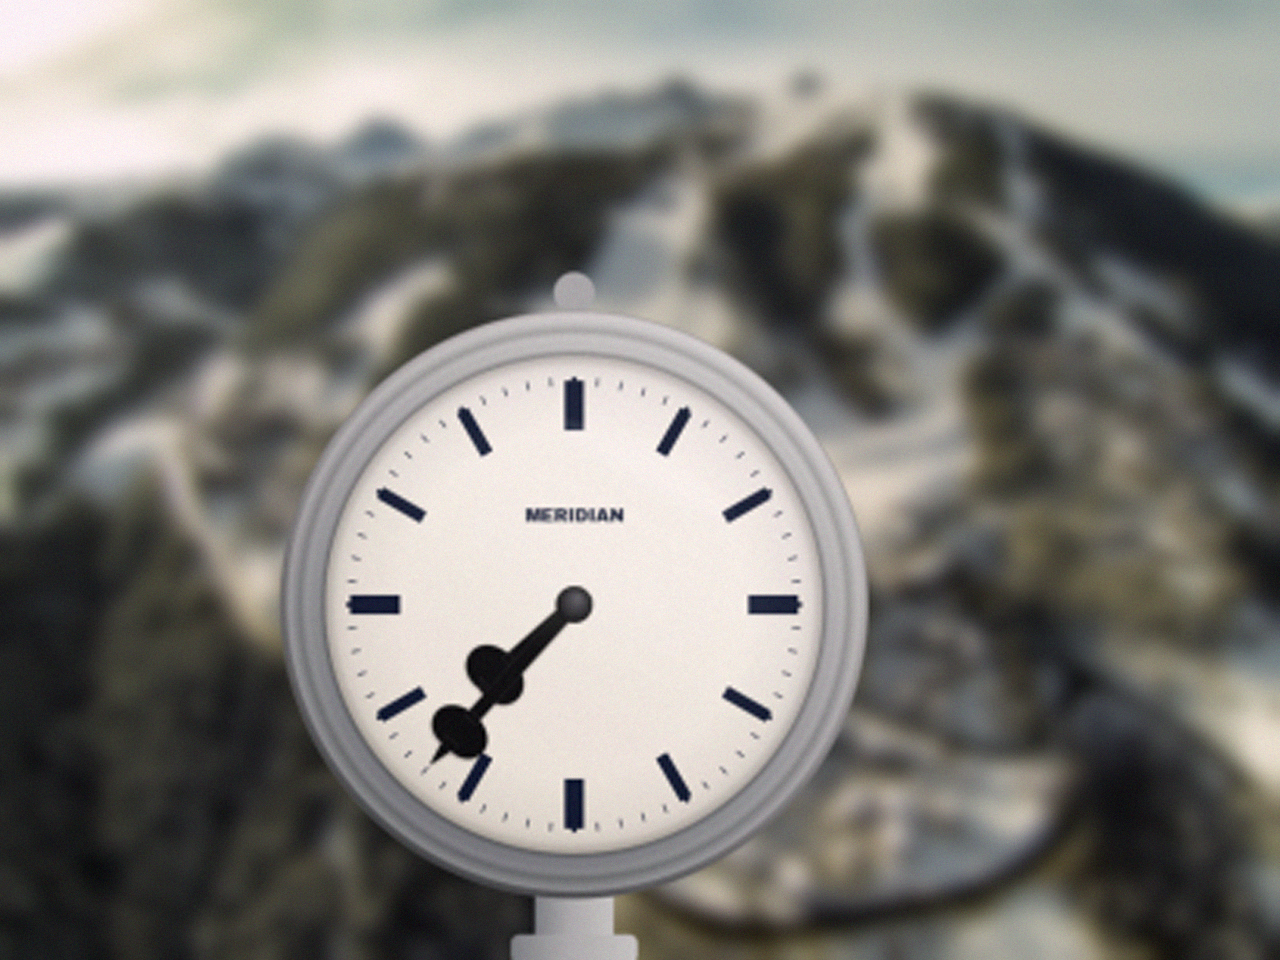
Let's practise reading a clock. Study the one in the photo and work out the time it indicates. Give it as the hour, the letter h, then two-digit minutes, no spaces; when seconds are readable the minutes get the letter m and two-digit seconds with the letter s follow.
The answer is 7h37
